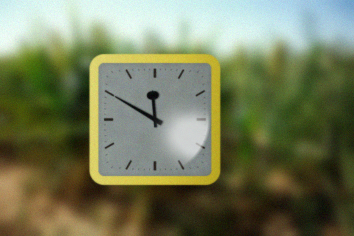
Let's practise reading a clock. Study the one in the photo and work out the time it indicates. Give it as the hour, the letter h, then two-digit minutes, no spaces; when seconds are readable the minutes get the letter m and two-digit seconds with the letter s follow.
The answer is 11h50
